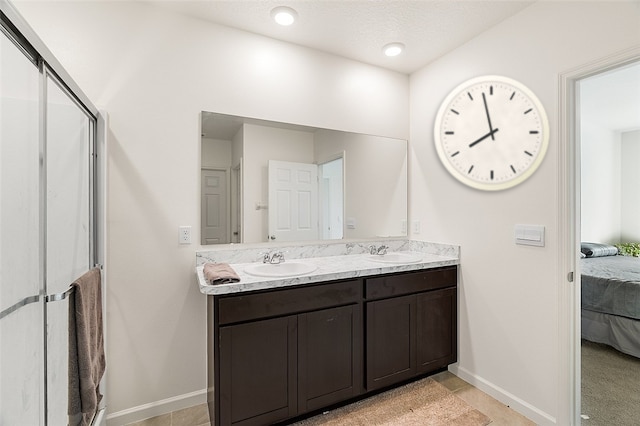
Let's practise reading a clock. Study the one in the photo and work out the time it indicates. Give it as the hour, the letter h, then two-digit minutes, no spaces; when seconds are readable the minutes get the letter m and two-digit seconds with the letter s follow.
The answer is 7h58
